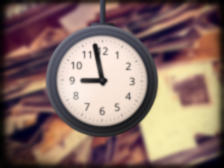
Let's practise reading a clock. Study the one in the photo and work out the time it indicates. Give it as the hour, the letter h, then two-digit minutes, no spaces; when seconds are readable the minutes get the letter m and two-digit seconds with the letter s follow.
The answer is 8h58
